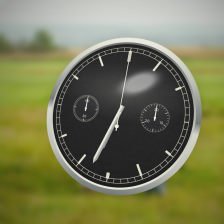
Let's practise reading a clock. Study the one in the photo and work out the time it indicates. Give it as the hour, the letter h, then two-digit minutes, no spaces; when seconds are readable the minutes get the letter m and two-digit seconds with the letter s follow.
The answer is 6h33
